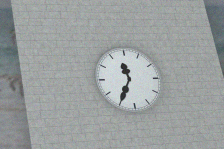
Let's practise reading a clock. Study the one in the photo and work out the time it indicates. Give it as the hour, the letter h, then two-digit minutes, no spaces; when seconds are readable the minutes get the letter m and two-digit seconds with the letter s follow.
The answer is 11h35
